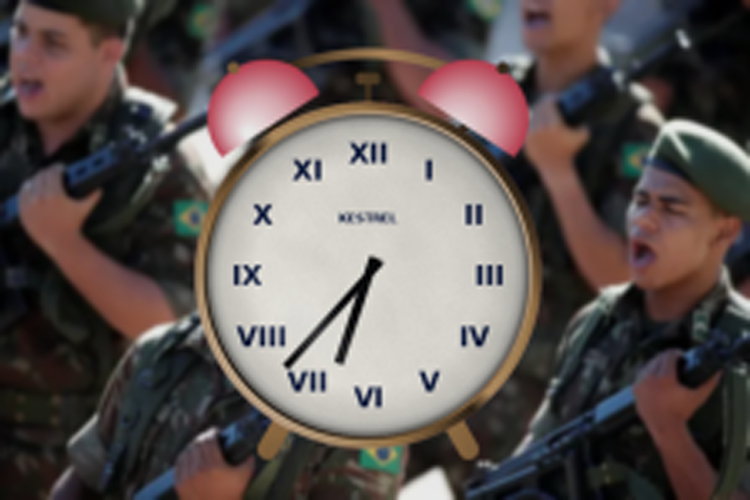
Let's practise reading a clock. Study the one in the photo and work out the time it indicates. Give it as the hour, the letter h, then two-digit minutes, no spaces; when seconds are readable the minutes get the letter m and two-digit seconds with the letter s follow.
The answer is 6h37
